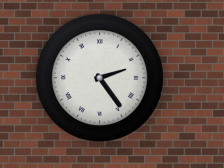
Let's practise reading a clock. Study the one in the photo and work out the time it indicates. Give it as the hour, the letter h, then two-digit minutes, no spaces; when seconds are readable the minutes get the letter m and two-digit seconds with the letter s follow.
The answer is 2h24
